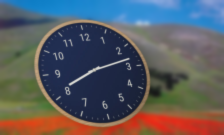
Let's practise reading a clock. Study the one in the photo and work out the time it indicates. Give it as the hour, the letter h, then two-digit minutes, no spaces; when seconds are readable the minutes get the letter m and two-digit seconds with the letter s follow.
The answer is 8h13
